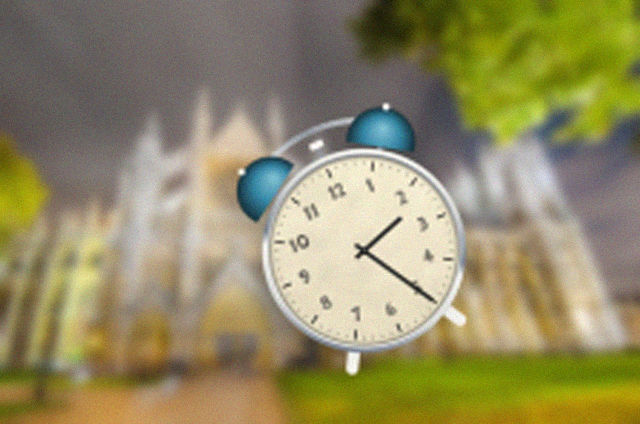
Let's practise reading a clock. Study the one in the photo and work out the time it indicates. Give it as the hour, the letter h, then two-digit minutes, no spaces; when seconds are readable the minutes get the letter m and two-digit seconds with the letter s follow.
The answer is 2h25
